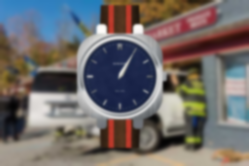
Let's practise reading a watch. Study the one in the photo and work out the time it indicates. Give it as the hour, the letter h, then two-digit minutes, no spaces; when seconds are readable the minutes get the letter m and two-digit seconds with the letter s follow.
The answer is 1h05
